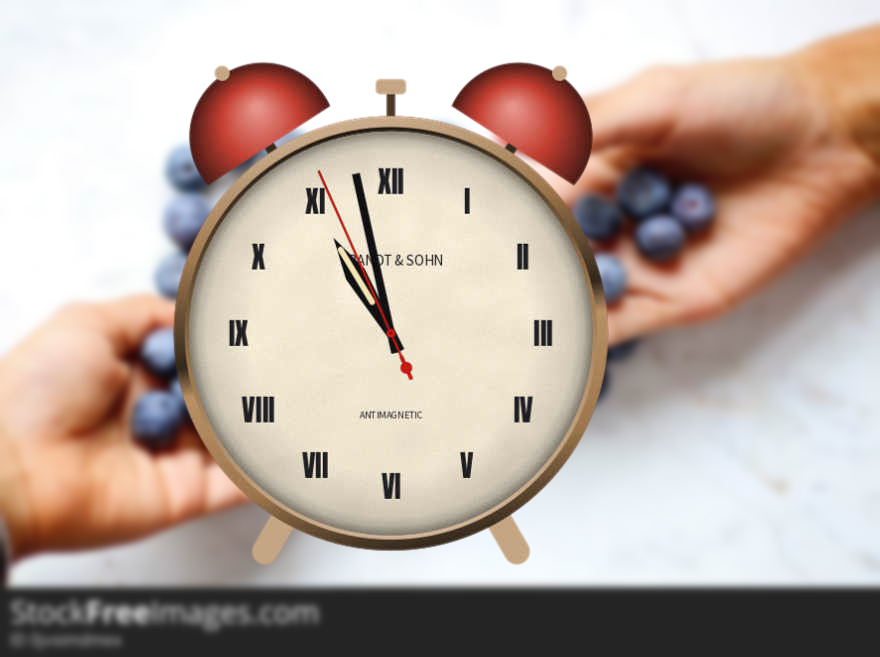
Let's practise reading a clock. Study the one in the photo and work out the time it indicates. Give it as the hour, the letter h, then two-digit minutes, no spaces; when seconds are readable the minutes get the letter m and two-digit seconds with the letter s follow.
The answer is 10h57m56s
